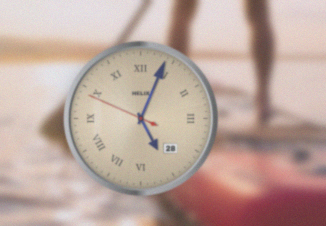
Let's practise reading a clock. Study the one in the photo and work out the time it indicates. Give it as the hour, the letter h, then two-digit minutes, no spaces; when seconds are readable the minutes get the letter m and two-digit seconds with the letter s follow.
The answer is 5h03m49s
